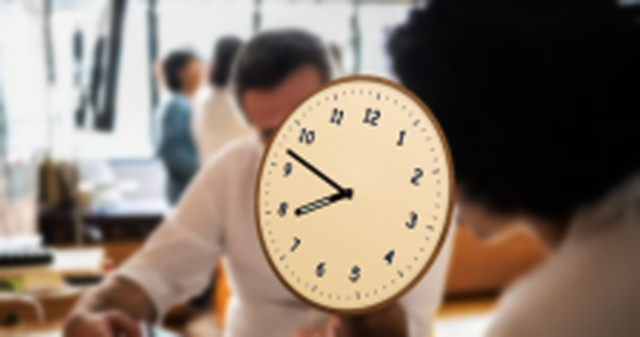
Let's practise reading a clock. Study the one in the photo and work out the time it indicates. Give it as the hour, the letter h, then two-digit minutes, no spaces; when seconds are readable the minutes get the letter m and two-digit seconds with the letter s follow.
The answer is 7h47
